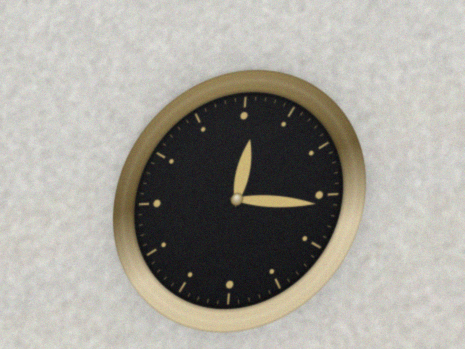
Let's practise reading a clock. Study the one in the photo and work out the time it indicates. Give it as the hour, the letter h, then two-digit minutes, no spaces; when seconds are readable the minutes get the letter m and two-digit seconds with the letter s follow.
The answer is 12h16
